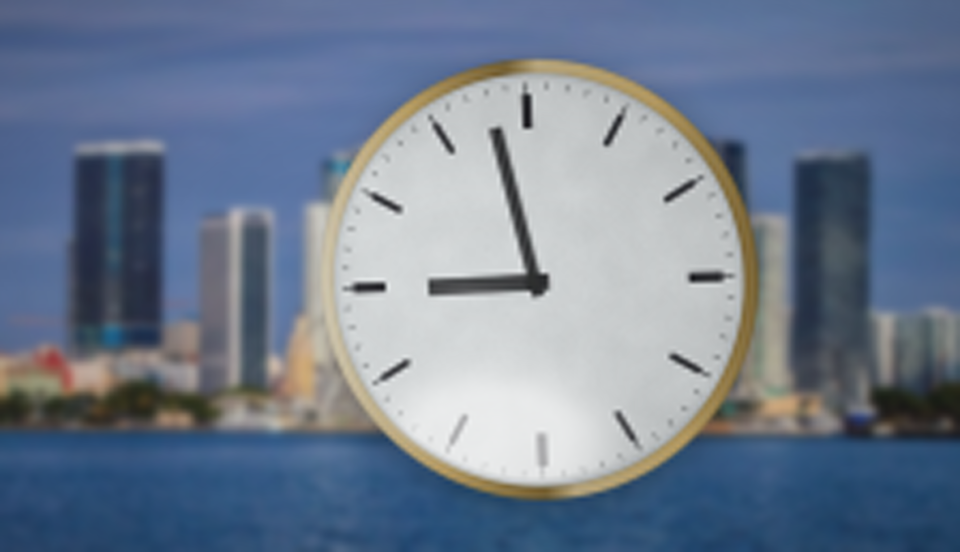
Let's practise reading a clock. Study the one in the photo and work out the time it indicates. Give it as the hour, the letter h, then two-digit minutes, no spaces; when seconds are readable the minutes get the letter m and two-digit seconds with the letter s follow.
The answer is 8h58
